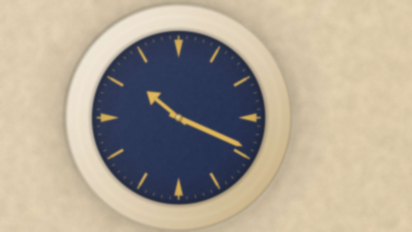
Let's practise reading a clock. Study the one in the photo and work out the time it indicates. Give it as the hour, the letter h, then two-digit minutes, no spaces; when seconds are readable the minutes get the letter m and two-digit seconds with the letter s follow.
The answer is 10h19
